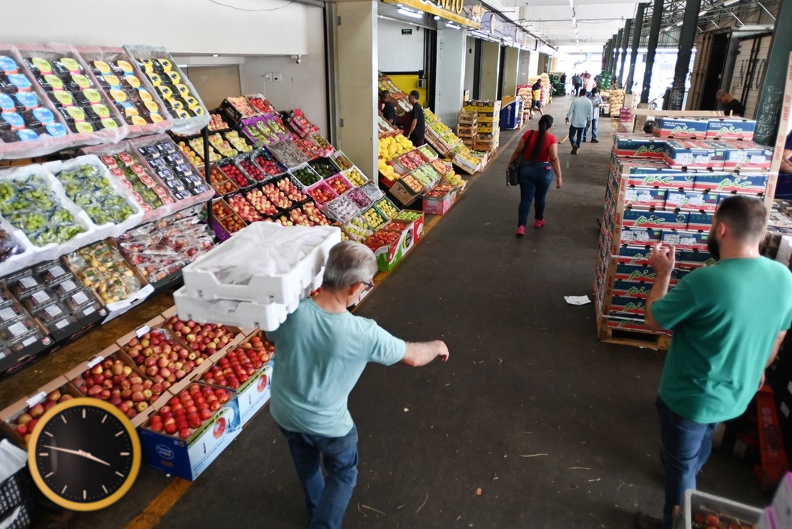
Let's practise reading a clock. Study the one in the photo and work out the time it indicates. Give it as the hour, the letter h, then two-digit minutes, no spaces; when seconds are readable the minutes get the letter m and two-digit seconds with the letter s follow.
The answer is 3h47
